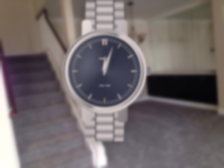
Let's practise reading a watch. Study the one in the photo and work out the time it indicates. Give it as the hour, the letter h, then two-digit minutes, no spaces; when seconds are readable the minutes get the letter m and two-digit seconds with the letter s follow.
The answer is 12h03
